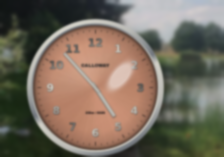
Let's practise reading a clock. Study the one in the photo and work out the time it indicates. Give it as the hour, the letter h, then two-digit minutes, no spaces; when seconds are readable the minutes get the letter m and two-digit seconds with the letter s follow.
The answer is 4h53
